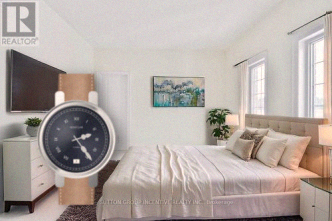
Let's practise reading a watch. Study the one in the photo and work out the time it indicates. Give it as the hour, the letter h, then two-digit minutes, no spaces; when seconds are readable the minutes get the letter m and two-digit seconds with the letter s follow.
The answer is 2h24
